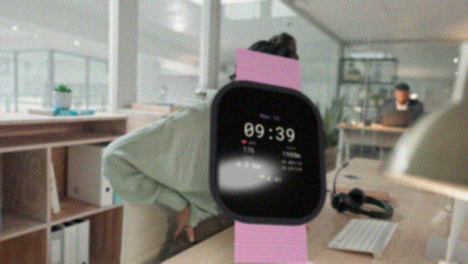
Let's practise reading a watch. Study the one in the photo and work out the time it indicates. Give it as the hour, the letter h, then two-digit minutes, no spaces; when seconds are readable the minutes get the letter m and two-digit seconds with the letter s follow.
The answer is 9h39
